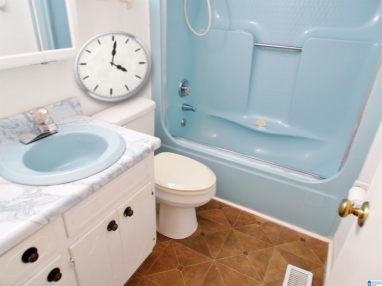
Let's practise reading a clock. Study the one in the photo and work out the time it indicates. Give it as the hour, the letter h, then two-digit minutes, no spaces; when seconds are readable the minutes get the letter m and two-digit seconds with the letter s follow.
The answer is 4h01
